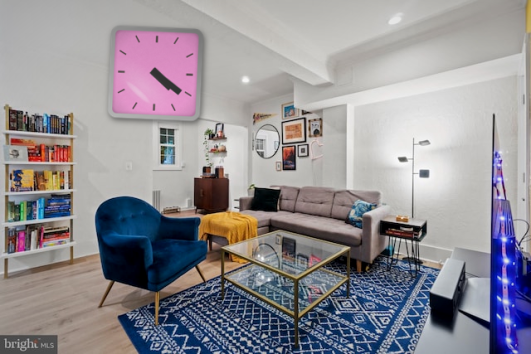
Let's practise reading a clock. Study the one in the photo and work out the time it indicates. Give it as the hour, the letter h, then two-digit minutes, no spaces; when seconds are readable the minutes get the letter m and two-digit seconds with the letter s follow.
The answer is 4h21
